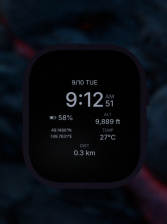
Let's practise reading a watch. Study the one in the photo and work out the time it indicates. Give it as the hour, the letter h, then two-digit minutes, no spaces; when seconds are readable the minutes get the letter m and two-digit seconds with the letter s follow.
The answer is 9h12m51s
